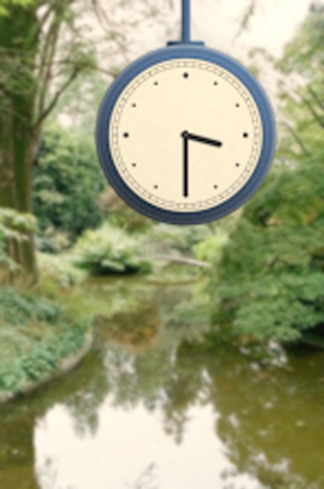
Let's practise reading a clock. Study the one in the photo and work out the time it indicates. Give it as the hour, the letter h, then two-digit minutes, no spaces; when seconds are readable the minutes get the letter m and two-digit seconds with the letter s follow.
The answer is 3h30
